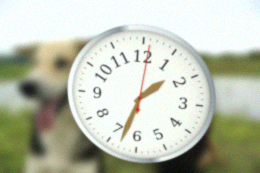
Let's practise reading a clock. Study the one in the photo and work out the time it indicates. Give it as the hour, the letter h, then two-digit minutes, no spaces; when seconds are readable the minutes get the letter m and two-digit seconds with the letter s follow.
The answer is 1h33m01s
